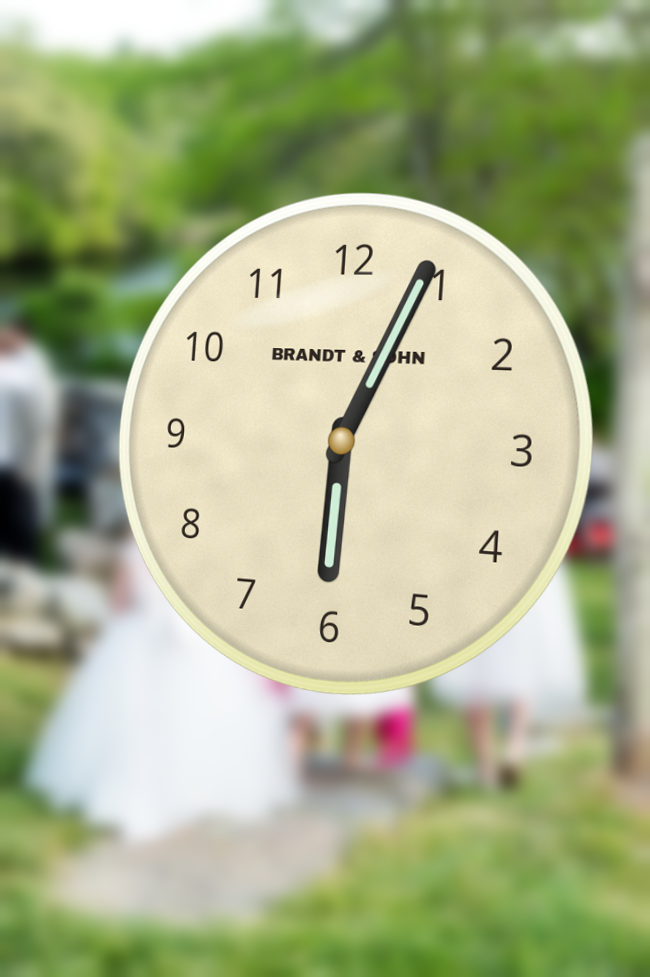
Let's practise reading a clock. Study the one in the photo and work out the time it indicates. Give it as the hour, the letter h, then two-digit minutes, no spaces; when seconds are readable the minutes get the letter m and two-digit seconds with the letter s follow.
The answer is 6h04
